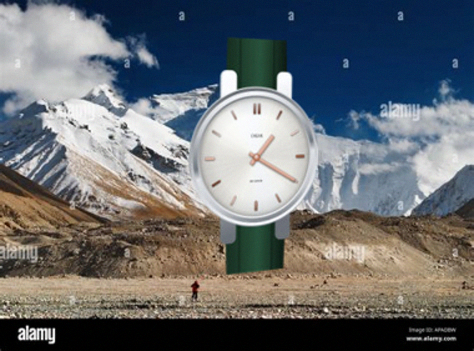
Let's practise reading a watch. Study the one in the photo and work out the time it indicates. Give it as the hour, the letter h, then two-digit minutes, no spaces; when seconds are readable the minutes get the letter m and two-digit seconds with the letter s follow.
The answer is 1h20
